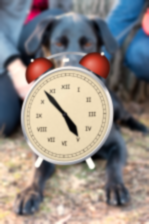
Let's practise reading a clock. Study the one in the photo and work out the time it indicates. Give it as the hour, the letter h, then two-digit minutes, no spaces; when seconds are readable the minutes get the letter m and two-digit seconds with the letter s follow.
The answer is 4h53
